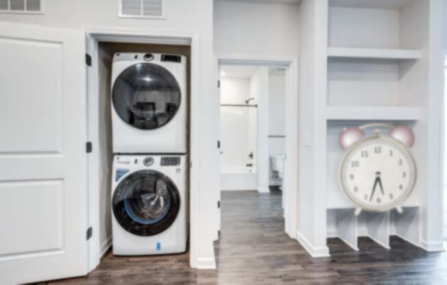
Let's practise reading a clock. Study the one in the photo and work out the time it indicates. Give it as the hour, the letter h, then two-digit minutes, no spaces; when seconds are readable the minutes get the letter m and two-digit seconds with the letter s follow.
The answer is 5h33
